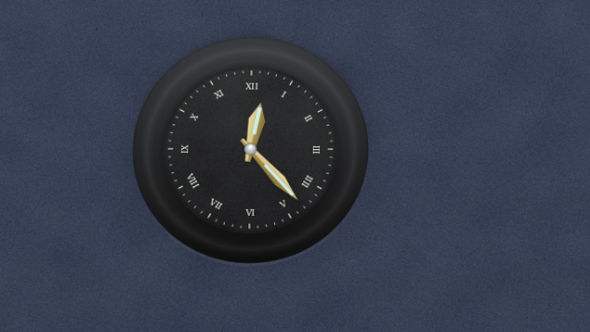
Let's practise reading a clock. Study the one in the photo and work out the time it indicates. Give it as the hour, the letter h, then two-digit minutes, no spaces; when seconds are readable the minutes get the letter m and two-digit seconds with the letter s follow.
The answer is 12h23
